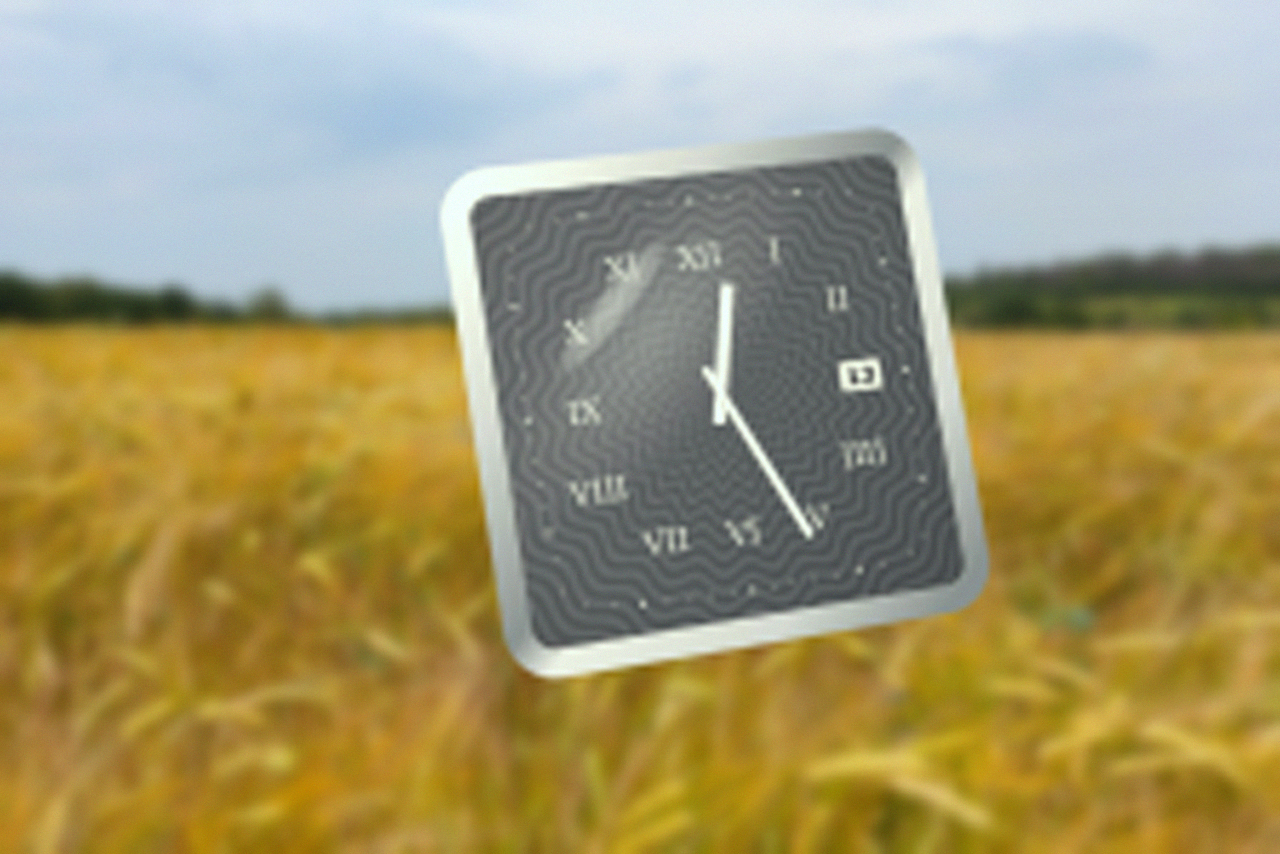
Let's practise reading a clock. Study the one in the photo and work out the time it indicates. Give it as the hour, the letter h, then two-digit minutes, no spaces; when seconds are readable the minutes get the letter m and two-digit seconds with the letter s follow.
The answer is 12h26
